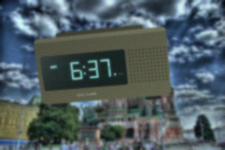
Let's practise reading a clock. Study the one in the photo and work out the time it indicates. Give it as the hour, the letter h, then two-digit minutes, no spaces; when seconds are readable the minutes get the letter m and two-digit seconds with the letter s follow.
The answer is 6h37
